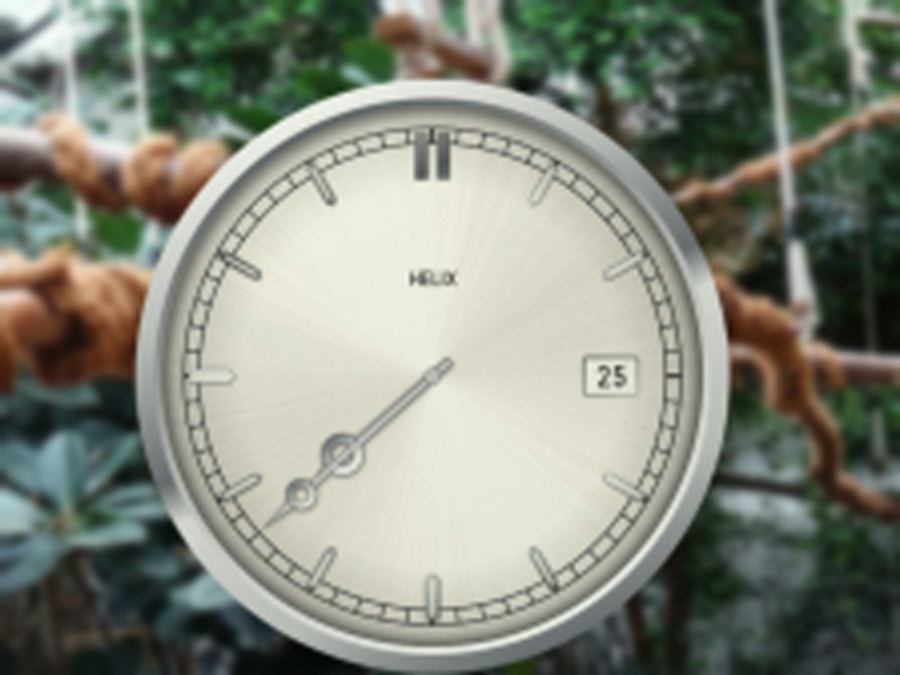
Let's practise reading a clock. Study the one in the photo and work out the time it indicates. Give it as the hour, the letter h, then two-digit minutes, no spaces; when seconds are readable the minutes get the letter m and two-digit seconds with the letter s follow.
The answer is 7h38
